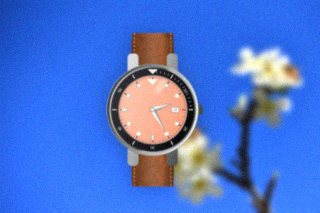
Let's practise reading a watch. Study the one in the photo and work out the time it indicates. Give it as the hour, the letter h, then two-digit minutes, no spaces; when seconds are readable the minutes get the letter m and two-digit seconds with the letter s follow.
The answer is 2h25
